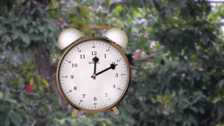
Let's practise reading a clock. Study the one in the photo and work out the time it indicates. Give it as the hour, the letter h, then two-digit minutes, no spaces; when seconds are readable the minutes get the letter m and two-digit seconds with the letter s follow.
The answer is 12h11
